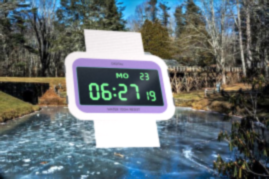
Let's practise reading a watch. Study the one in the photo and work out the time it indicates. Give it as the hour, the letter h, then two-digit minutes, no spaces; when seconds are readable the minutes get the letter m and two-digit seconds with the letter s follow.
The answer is 6h27m19s
